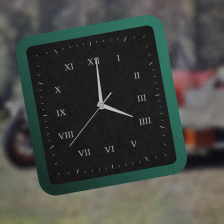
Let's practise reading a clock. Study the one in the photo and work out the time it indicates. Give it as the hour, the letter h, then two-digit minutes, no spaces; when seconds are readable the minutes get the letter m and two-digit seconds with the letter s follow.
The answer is 4h00m38s
